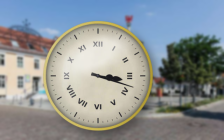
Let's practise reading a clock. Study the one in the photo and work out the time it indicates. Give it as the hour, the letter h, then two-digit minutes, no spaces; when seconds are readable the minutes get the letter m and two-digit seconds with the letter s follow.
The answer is 3h18
